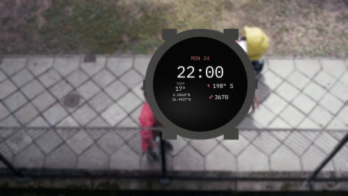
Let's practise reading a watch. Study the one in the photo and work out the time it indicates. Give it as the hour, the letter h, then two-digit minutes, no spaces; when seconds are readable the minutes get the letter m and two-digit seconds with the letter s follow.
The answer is 22h00
